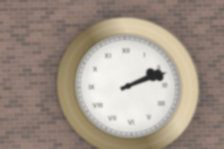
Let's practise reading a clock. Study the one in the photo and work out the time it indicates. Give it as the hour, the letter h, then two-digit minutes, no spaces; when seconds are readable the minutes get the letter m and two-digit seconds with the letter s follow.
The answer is 2h12
